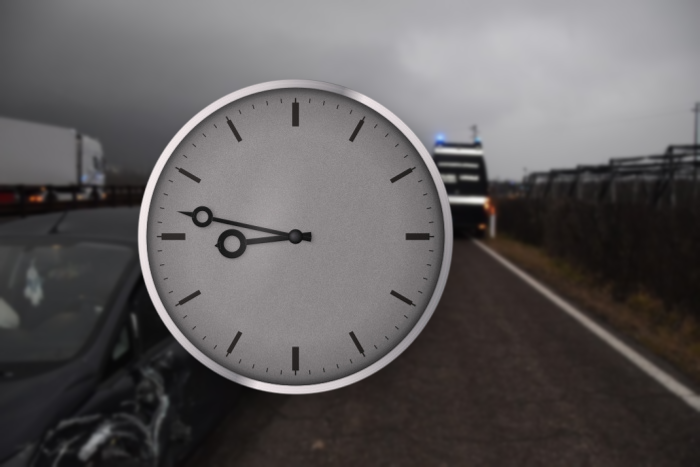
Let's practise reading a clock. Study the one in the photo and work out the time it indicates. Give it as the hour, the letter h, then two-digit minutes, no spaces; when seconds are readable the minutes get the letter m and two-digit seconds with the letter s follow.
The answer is 8h47
